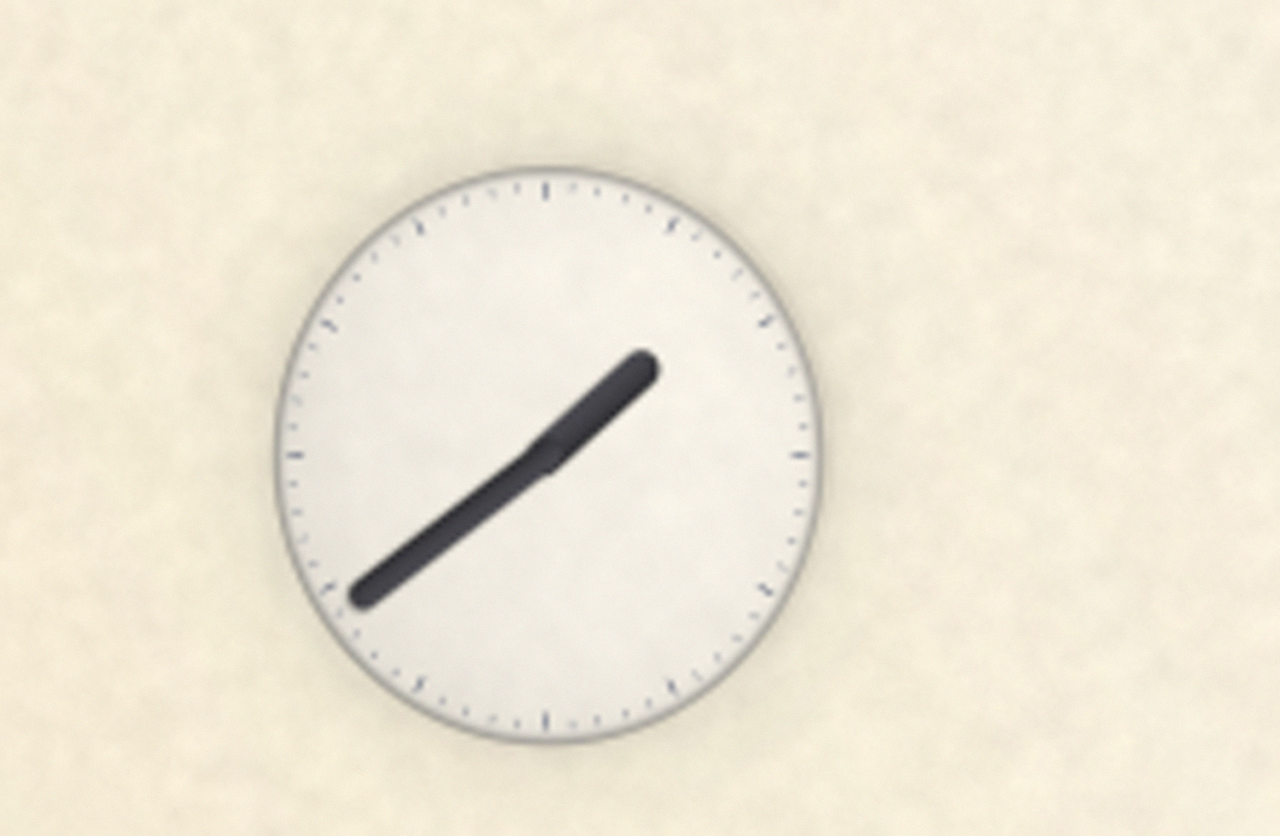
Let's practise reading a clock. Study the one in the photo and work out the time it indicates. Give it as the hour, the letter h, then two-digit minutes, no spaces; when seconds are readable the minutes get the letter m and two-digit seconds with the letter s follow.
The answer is 1h39
